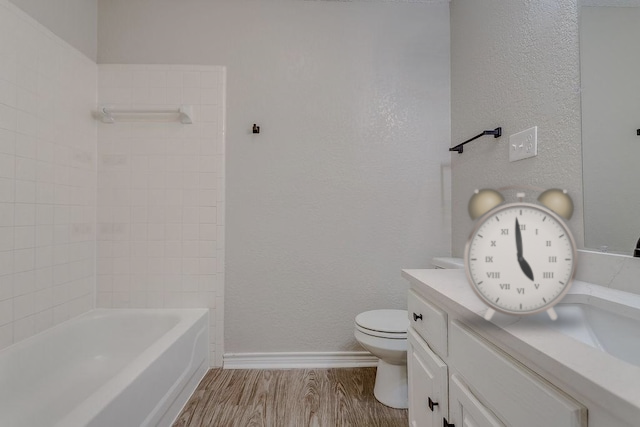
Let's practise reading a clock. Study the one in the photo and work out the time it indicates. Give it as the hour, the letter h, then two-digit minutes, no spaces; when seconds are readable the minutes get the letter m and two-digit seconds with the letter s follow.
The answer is 4h59
